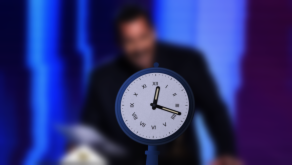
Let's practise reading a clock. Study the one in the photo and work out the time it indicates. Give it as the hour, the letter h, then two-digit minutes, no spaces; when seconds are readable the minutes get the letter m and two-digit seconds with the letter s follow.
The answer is 12h18
